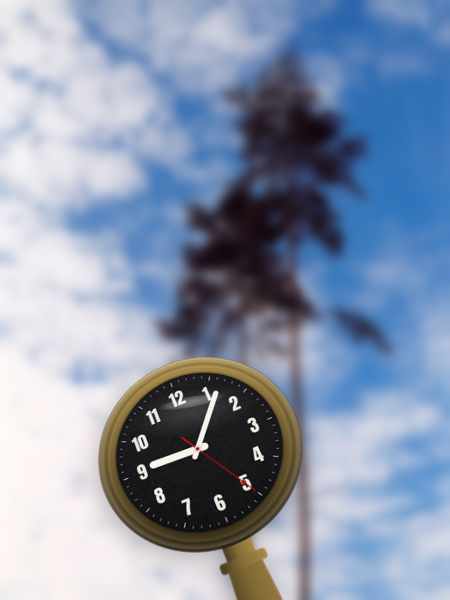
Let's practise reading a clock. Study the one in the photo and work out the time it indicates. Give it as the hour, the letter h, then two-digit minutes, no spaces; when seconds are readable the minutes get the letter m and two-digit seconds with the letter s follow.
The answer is 9h06m25s
